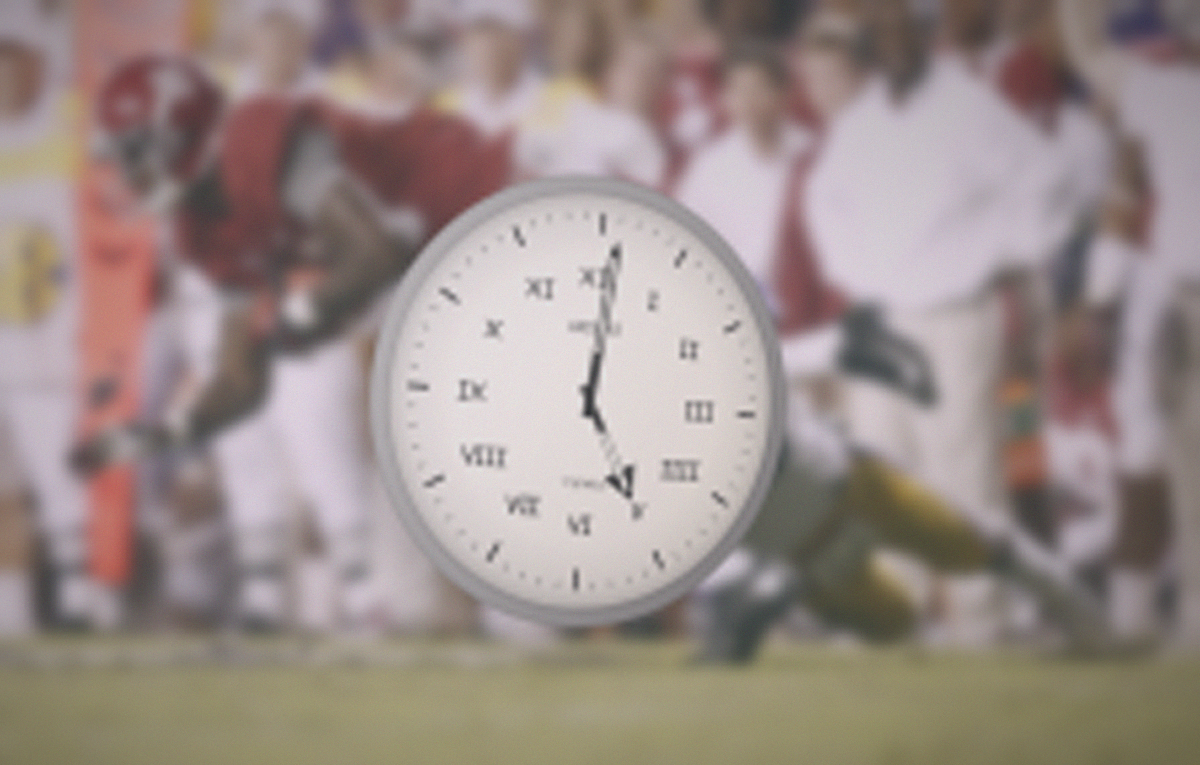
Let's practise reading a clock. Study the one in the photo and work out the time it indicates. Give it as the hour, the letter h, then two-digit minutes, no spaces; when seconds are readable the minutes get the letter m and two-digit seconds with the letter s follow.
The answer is 5h01
